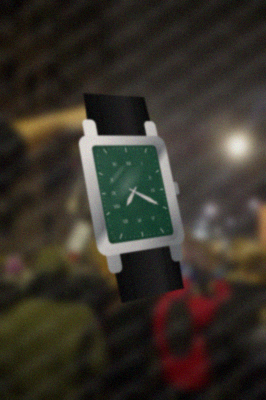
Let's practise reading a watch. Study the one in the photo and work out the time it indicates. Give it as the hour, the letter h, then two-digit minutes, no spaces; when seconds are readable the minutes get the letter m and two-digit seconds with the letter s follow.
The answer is 7h20
